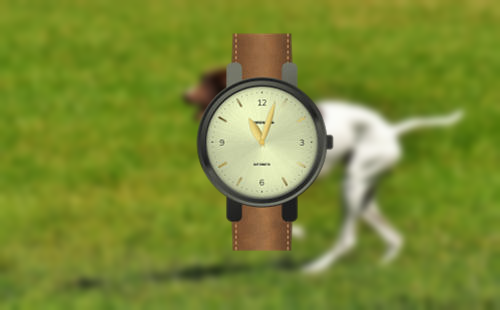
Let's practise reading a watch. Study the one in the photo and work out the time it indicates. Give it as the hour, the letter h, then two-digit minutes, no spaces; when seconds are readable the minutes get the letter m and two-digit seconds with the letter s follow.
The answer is 11h03
